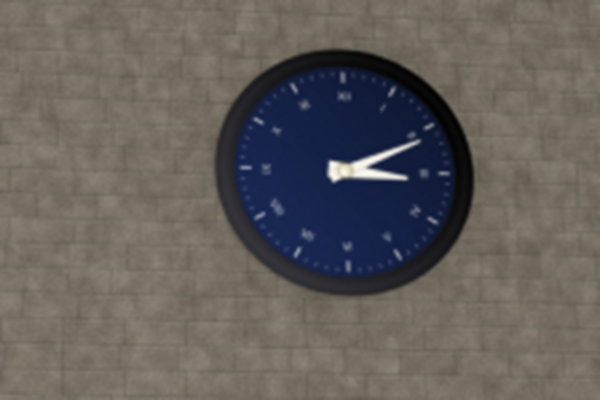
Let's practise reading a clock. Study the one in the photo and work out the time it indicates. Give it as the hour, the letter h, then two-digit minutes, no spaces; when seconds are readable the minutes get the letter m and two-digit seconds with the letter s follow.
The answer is 3h11
